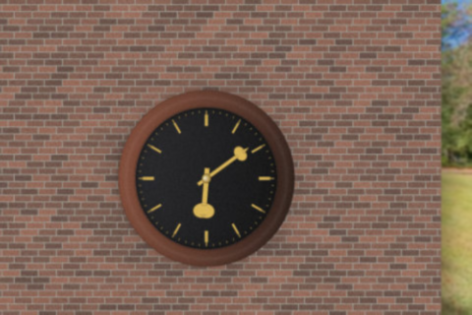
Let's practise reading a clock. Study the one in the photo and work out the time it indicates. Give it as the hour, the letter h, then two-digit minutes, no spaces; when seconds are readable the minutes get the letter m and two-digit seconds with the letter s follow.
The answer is 6h09
